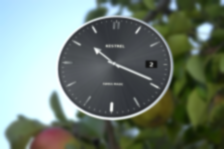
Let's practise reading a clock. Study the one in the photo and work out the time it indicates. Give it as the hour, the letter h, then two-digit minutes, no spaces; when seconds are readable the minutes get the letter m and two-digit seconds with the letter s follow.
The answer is 10h19
